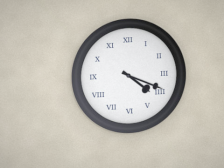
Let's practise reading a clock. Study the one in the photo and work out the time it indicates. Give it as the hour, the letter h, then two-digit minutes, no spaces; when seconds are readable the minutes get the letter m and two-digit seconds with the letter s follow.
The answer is 4h19
